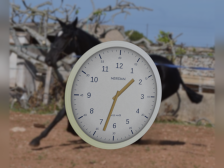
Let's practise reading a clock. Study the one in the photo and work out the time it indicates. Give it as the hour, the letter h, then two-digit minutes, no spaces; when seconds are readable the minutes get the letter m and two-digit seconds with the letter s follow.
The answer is 1h33
